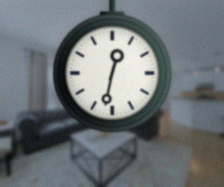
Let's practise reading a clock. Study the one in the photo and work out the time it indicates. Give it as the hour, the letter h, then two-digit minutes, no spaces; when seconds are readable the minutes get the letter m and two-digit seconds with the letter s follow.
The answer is 12h32
